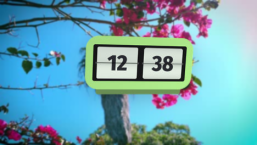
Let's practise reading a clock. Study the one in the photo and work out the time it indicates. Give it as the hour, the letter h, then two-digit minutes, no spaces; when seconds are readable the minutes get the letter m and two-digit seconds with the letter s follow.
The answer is 12h38
